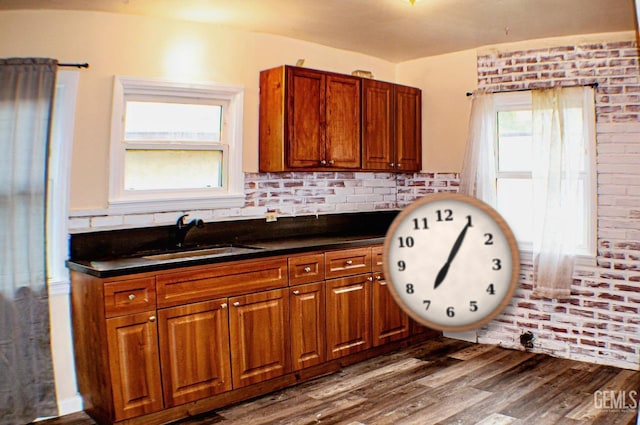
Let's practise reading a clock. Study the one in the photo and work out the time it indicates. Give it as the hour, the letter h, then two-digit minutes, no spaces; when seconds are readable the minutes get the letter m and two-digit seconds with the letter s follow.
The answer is 7h05
